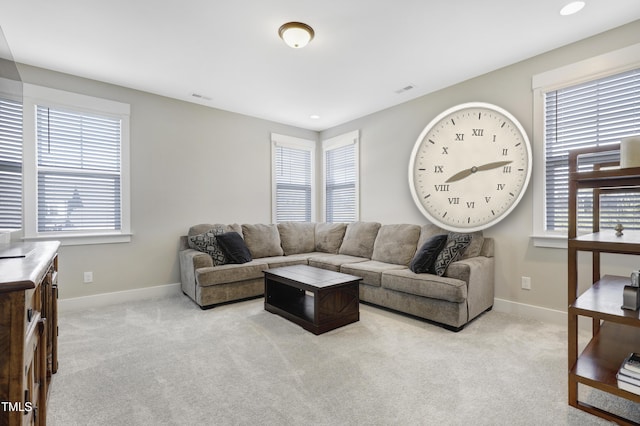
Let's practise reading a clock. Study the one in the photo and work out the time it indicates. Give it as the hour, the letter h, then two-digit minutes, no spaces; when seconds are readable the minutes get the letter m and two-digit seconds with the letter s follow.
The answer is 8h13
